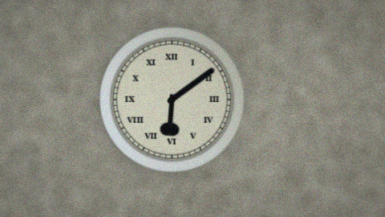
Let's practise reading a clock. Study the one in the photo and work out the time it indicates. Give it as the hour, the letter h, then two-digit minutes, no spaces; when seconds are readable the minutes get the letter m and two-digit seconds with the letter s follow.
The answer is 6h09
